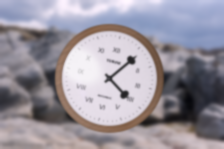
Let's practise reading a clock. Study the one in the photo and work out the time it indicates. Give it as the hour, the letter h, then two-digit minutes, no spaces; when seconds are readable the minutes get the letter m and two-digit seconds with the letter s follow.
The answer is 4h06
